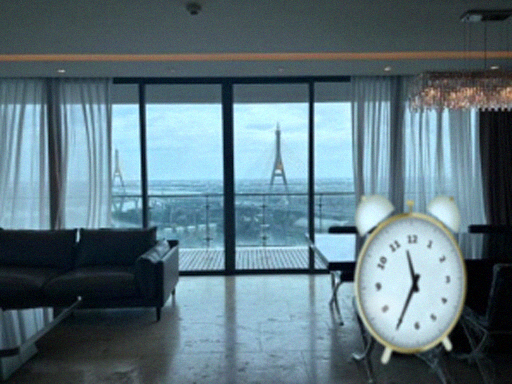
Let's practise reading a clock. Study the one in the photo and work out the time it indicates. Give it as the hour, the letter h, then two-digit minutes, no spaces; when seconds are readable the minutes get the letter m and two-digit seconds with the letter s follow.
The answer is 11h35
